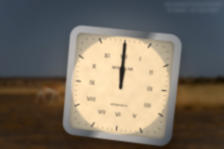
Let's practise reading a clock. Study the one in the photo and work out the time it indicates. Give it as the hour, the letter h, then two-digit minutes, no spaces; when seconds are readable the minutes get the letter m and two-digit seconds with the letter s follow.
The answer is 12h00
